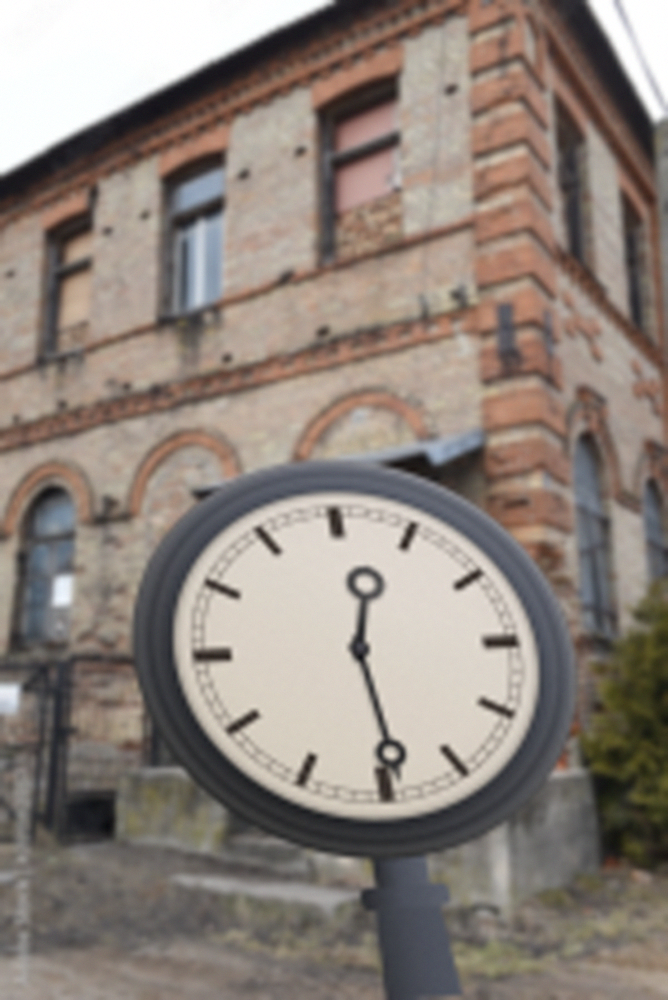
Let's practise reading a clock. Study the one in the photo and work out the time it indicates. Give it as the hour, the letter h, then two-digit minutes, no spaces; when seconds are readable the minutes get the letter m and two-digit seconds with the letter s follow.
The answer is 12h29
